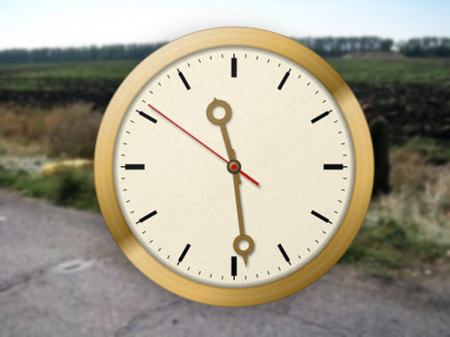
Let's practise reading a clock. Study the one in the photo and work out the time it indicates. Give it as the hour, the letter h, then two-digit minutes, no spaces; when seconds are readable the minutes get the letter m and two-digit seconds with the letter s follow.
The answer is 11h28m51s
